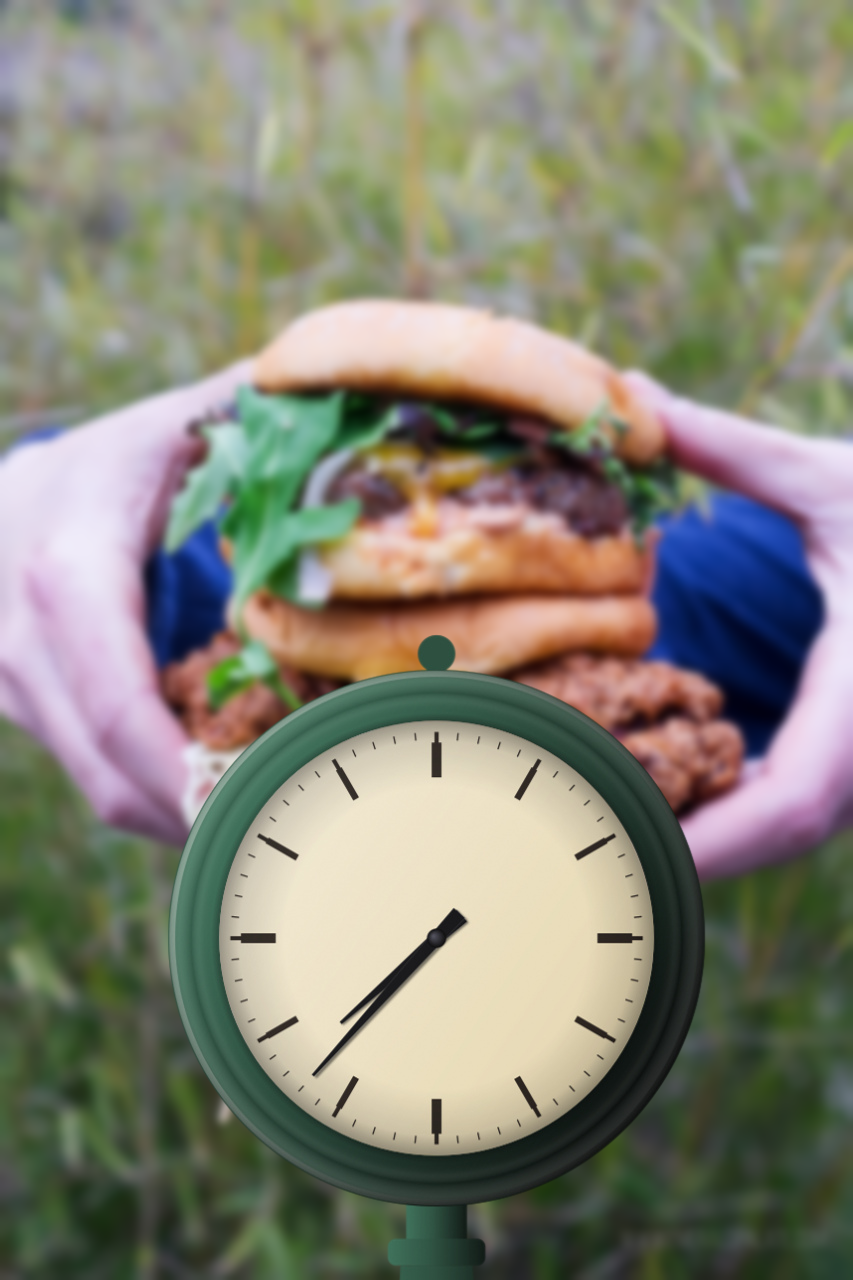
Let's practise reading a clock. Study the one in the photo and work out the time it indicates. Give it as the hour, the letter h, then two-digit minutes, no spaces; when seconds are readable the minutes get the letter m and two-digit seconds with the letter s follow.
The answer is 7h37
